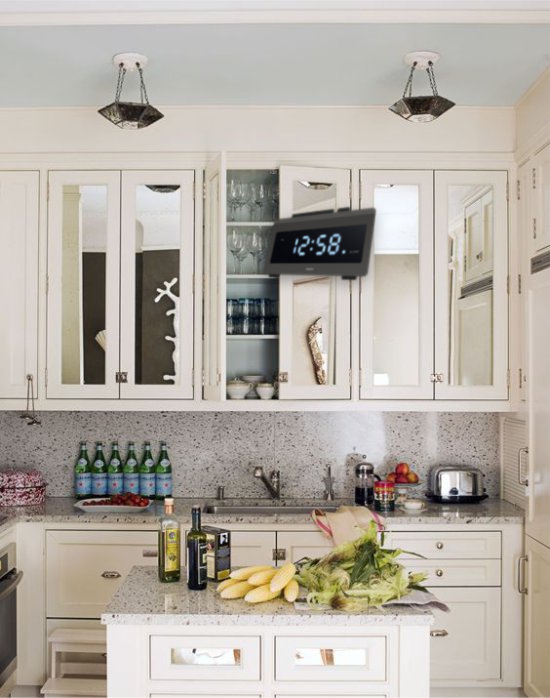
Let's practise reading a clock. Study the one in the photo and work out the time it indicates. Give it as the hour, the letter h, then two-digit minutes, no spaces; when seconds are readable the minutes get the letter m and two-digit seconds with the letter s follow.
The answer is 12h58
